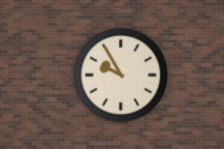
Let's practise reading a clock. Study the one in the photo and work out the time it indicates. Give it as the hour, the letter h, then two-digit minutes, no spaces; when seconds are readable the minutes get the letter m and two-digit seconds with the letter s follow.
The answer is 9h55
